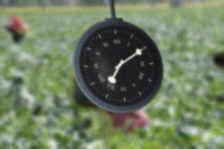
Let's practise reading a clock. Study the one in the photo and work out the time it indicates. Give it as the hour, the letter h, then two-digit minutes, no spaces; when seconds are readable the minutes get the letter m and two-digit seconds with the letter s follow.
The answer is 7h10
